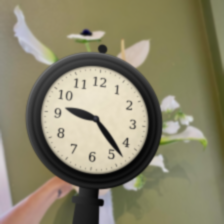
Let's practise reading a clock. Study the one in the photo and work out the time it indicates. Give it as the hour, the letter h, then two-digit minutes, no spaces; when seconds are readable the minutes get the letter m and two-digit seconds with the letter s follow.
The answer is 9h23
